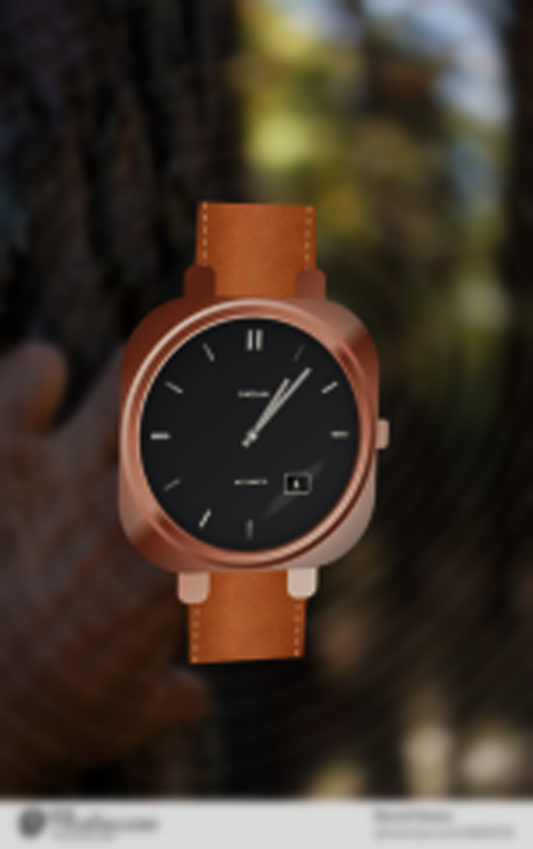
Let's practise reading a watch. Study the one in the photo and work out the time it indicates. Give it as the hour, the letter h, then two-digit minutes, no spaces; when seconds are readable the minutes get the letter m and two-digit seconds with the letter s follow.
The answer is 1h07
